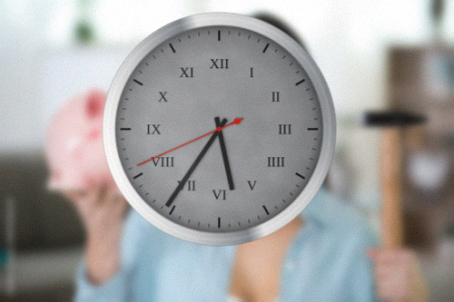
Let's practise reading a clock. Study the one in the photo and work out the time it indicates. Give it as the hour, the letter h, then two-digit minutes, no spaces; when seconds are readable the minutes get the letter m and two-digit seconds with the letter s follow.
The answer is 5h35m41s
